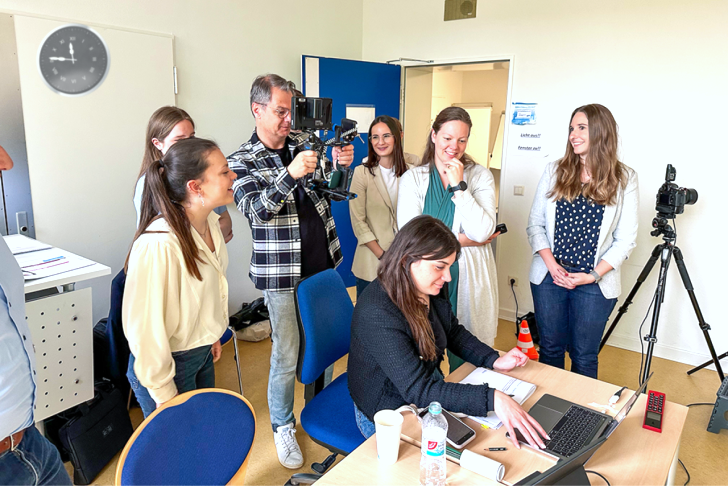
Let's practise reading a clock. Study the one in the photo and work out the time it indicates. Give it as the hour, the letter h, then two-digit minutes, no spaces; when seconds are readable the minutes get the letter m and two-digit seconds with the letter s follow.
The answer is 11h46
